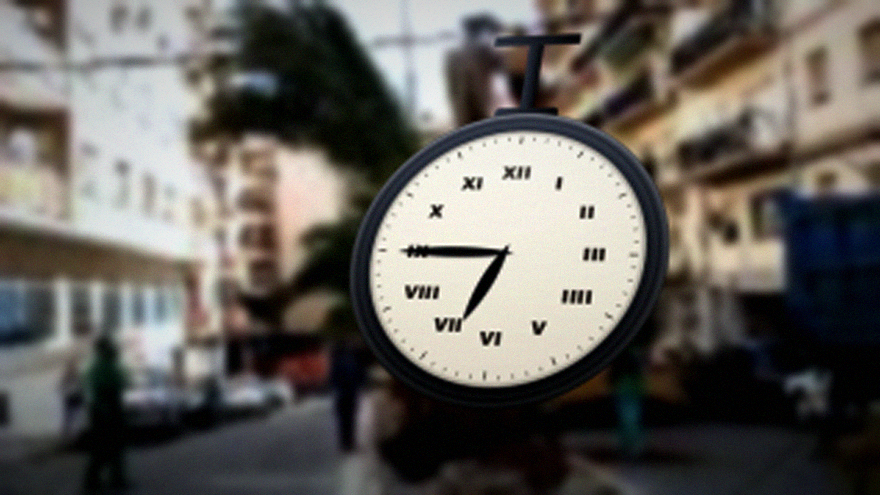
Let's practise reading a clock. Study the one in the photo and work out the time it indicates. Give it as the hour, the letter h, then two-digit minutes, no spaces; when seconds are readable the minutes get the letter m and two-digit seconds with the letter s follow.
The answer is 6h45
